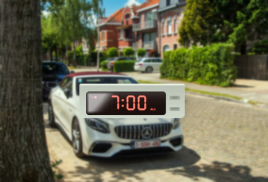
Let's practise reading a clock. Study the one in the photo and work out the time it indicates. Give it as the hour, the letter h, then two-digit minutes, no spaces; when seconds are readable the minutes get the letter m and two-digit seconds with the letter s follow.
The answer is 7h00
